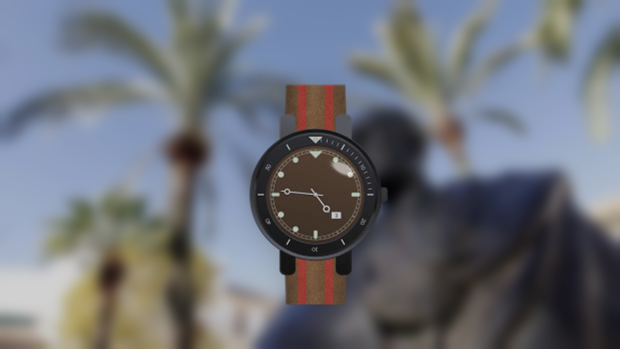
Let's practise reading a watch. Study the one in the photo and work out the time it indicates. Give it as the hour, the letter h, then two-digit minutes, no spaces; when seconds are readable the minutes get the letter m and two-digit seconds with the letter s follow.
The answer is 4h46
